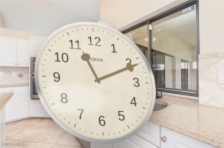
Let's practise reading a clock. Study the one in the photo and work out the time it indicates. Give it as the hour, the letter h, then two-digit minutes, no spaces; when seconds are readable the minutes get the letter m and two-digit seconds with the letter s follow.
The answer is 11h11
